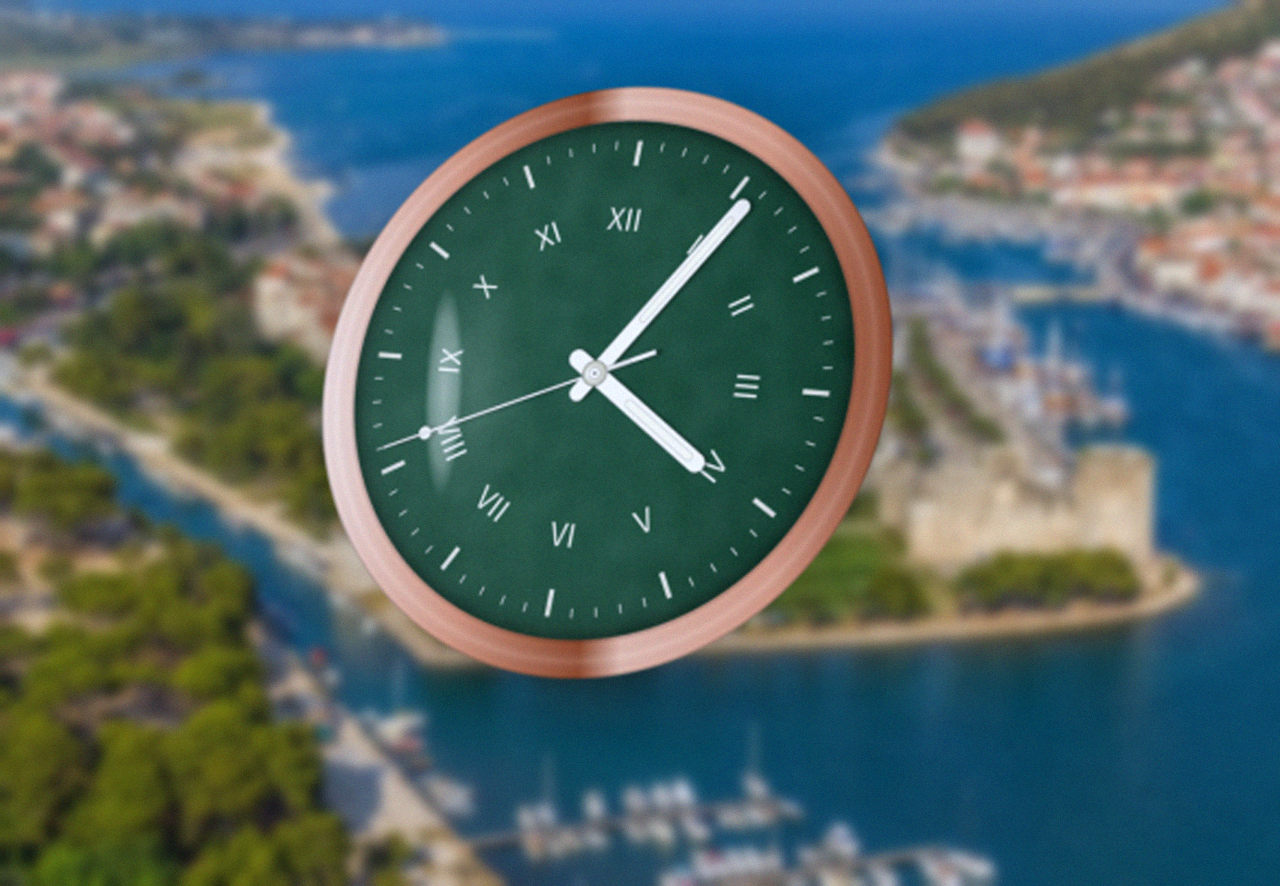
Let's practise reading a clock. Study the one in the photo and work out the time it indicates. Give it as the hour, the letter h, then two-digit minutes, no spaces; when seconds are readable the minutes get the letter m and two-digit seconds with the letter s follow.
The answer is 4h05m41s
